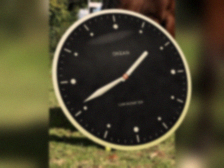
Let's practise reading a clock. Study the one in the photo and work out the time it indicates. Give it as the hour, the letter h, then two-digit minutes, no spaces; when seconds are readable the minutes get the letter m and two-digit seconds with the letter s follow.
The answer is 1h41
